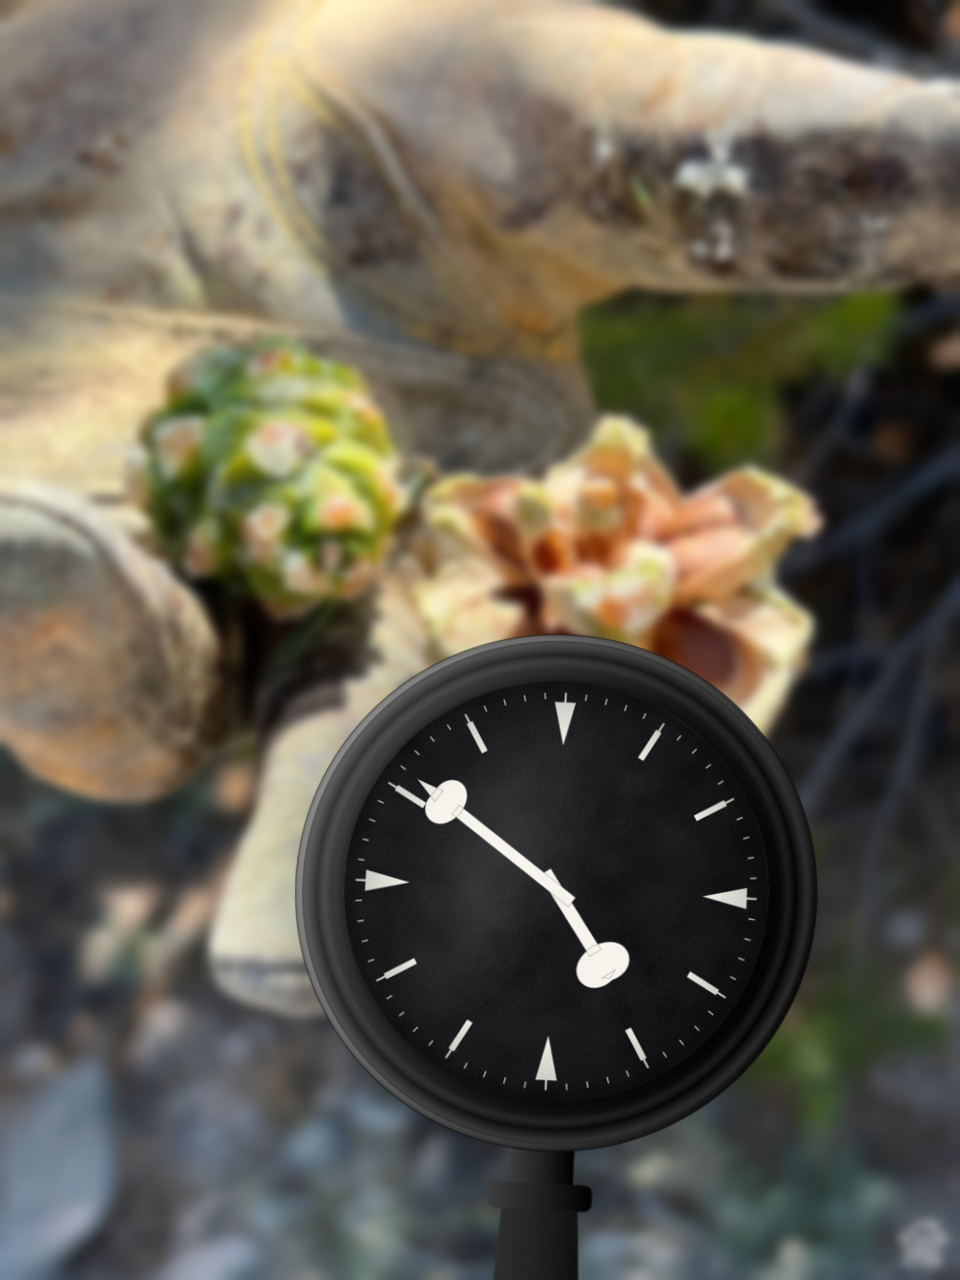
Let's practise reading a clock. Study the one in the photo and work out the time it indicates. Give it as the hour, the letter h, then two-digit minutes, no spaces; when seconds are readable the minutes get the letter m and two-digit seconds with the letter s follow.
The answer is 4h51
